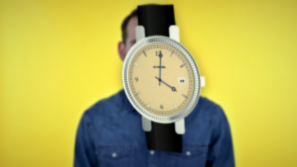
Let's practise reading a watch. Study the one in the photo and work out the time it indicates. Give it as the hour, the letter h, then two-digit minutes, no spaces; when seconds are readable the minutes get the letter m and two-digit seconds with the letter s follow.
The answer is 4h01
